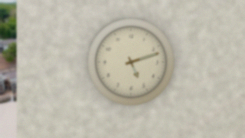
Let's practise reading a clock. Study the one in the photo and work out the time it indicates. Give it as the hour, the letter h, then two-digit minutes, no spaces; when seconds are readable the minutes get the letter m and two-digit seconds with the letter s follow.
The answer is 5h12
